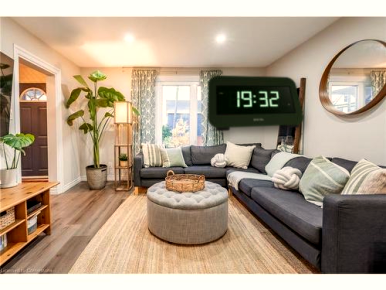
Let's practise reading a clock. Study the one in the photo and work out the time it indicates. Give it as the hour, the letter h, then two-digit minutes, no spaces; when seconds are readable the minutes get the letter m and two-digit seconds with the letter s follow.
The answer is 19h32
